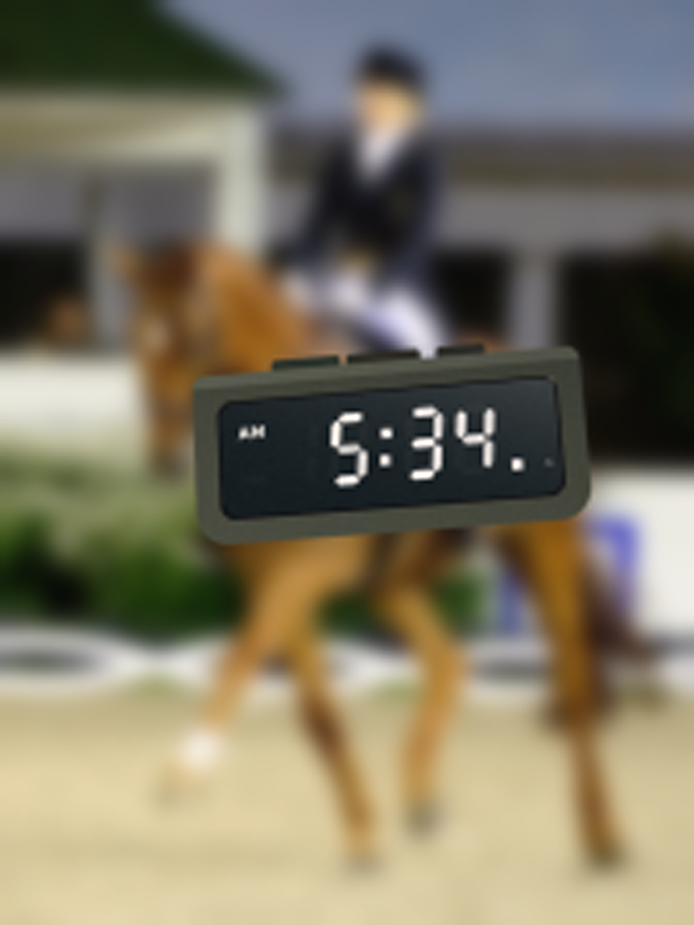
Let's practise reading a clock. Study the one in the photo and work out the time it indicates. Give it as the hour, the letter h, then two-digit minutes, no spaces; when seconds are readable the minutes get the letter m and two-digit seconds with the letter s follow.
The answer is 5h34
